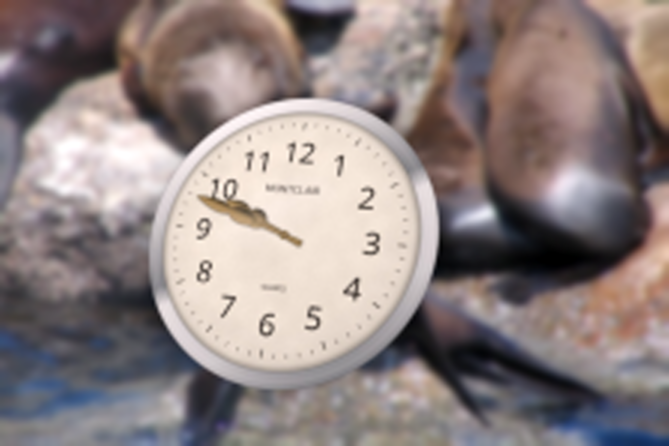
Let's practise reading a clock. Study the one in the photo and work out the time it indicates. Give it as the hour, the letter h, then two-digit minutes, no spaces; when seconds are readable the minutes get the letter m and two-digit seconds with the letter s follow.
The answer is 9h48
